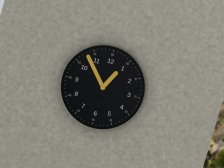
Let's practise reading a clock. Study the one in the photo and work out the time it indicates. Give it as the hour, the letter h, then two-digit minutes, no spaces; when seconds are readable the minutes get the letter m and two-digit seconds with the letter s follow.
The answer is 12h53
